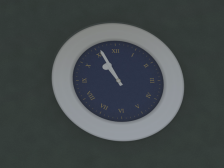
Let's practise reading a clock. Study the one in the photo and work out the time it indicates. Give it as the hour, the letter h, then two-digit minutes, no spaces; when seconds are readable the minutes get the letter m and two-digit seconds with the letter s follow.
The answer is 10h56
